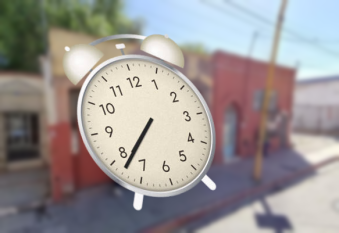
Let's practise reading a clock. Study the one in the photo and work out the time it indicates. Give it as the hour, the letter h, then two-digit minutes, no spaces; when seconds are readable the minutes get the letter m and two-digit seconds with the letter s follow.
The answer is 7h38
